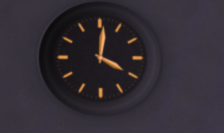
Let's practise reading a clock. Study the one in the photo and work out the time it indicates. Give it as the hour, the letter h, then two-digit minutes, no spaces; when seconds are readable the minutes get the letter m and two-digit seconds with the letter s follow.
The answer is 4h01
